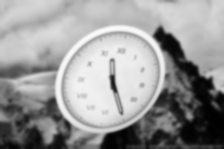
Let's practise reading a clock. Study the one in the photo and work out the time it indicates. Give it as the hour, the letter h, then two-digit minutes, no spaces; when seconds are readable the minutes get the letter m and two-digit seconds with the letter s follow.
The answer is 11h25
